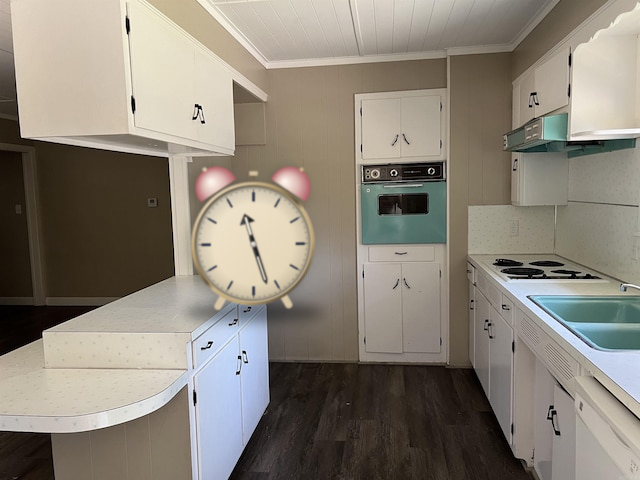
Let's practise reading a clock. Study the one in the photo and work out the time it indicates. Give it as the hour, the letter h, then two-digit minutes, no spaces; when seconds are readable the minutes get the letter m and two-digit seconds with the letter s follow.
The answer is 11h27
